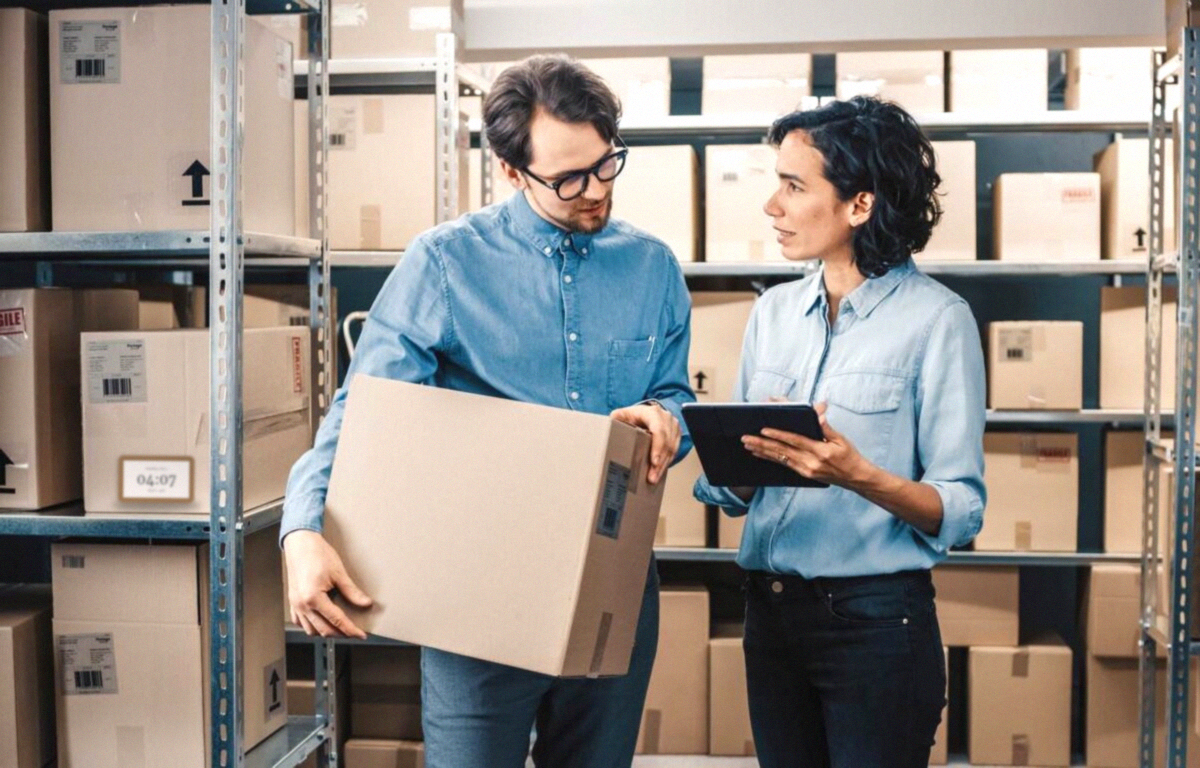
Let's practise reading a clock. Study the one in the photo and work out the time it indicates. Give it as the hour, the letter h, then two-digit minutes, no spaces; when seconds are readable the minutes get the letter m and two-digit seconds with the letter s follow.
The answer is 4h07
